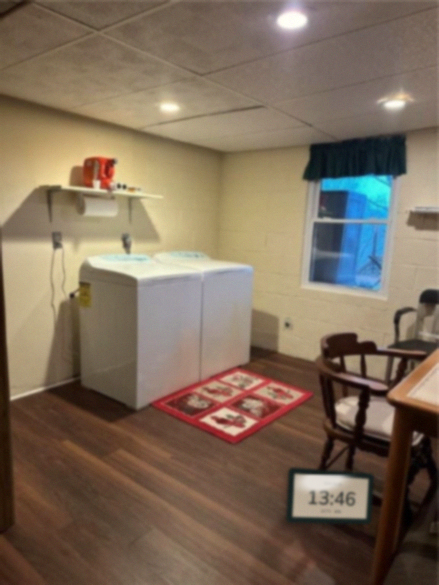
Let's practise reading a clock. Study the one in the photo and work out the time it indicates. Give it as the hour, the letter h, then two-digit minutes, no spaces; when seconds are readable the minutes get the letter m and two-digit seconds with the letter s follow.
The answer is 13h46
